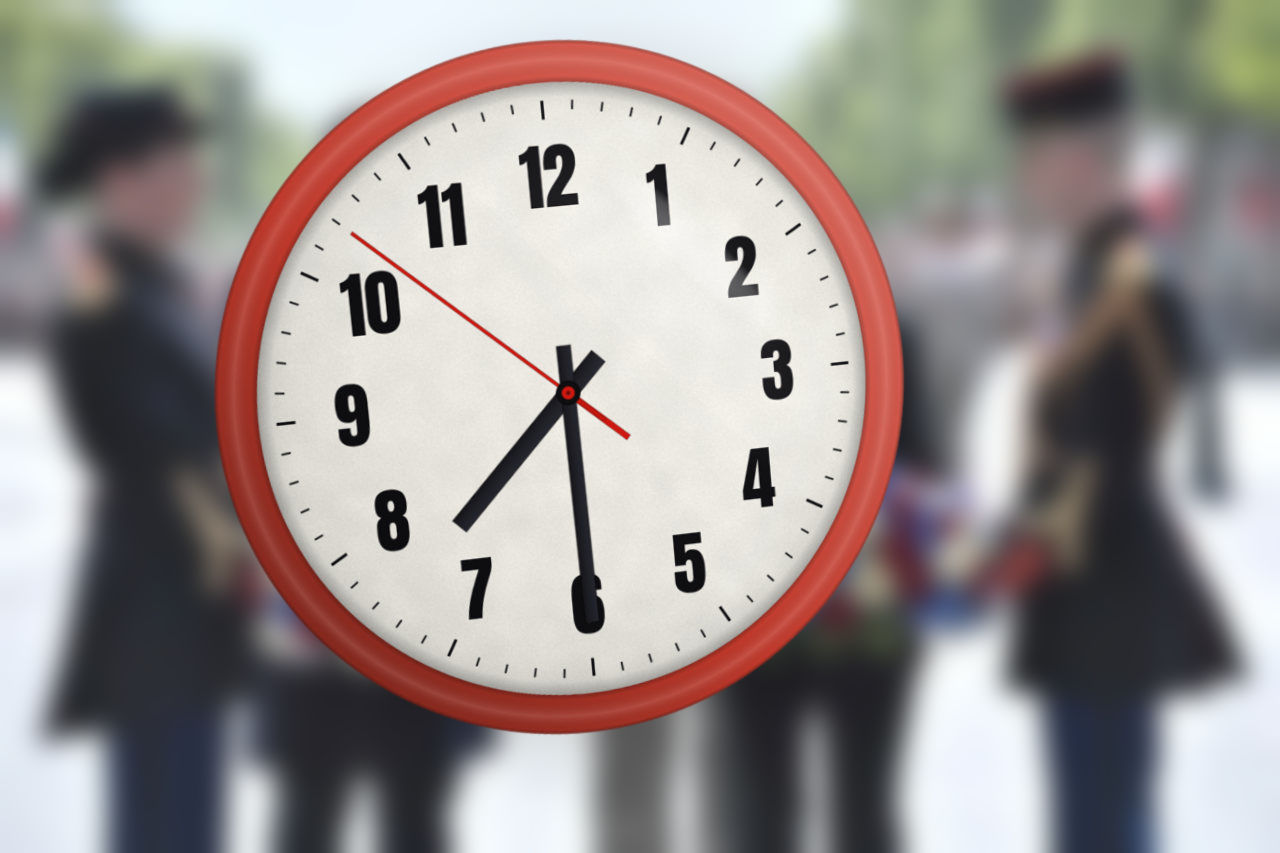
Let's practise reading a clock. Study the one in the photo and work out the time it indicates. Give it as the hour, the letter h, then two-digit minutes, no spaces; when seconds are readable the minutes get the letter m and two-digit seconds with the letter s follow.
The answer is 7h29m52s
